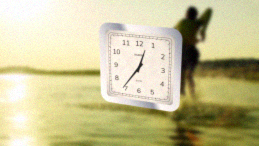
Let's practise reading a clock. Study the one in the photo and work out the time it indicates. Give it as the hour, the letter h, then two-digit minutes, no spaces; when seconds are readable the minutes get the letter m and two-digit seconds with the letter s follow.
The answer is 12h36
